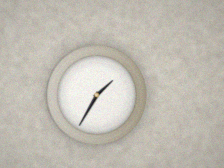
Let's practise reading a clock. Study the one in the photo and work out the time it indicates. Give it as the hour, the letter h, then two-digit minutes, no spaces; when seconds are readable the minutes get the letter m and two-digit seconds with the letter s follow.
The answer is 1h35
